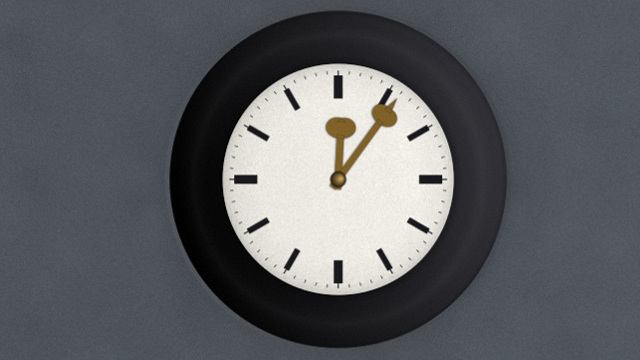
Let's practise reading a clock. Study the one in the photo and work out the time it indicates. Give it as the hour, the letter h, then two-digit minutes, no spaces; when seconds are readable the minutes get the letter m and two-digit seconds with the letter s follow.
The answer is 12h06
